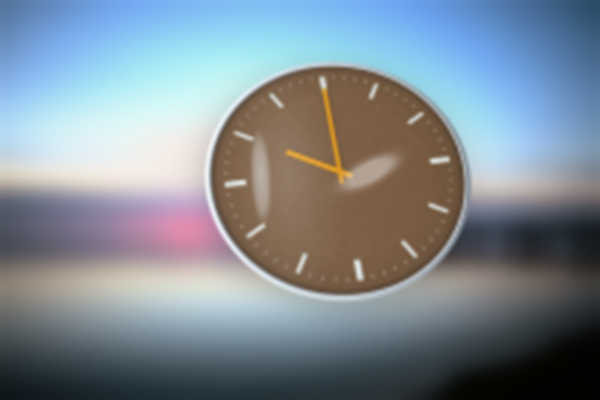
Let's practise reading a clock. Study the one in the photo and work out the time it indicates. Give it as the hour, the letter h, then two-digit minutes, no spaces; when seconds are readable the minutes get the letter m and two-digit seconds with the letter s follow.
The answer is 10h00
